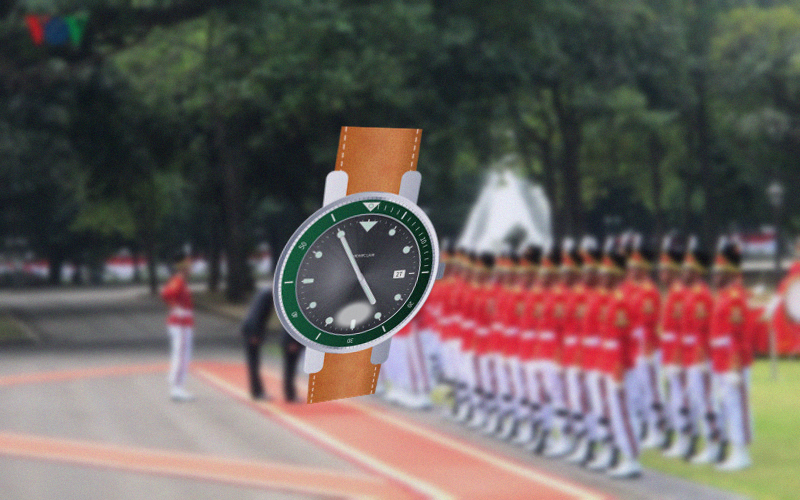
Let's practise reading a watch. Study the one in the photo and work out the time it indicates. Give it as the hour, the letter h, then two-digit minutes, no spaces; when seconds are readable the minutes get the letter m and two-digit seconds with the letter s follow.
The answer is 4h55
